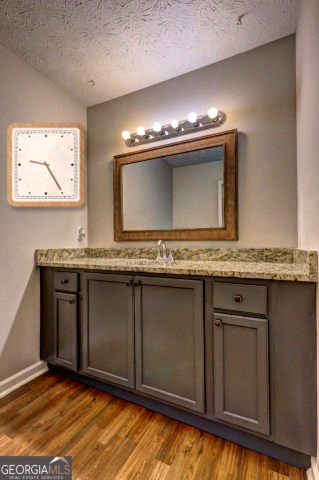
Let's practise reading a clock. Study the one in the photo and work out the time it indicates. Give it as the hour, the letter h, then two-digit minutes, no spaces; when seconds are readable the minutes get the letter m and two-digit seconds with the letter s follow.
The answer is 9h25
